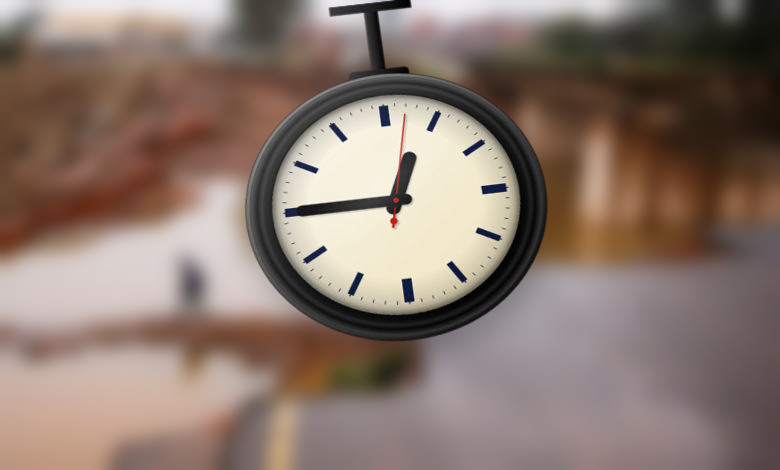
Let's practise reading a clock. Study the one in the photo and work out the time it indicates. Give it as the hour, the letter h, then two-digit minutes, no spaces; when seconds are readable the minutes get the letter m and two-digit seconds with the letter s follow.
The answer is 12h45m02s
